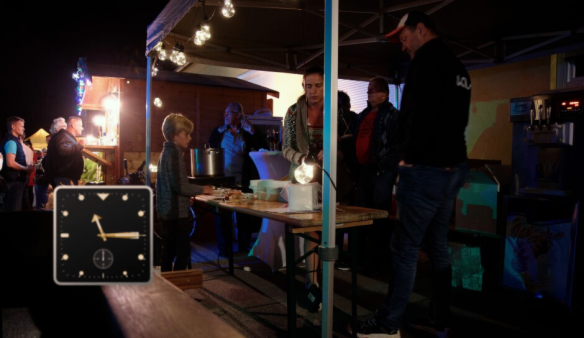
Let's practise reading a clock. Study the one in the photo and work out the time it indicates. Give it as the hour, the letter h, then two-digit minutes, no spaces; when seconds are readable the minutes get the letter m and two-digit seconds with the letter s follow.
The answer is 11h15
